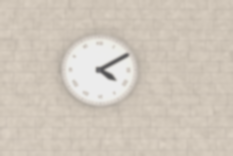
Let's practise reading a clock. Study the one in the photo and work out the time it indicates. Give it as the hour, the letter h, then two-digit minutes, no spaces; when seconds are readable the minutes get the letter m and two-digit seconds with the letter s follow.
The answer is 4h10
